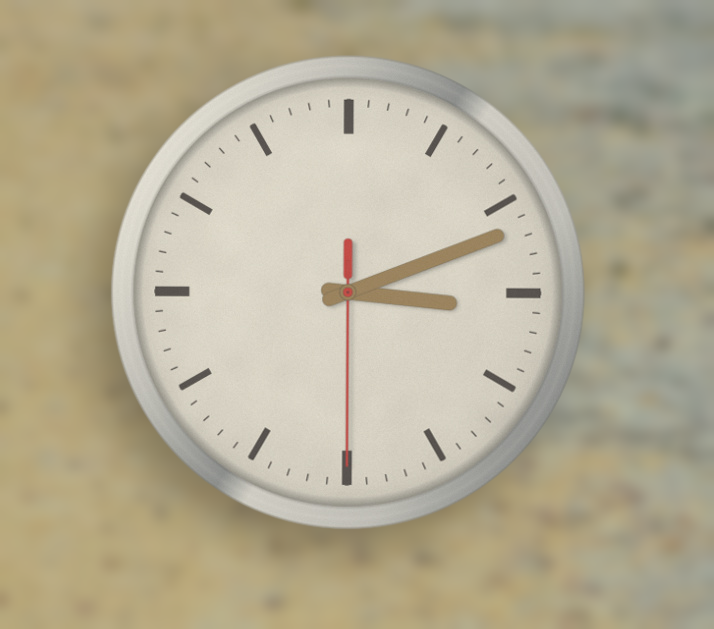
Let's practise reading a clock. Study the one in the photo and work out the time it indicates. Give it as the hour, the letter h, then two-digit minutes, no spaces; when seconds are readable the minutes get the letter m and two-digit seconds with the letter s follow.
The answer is 3h11m30s
